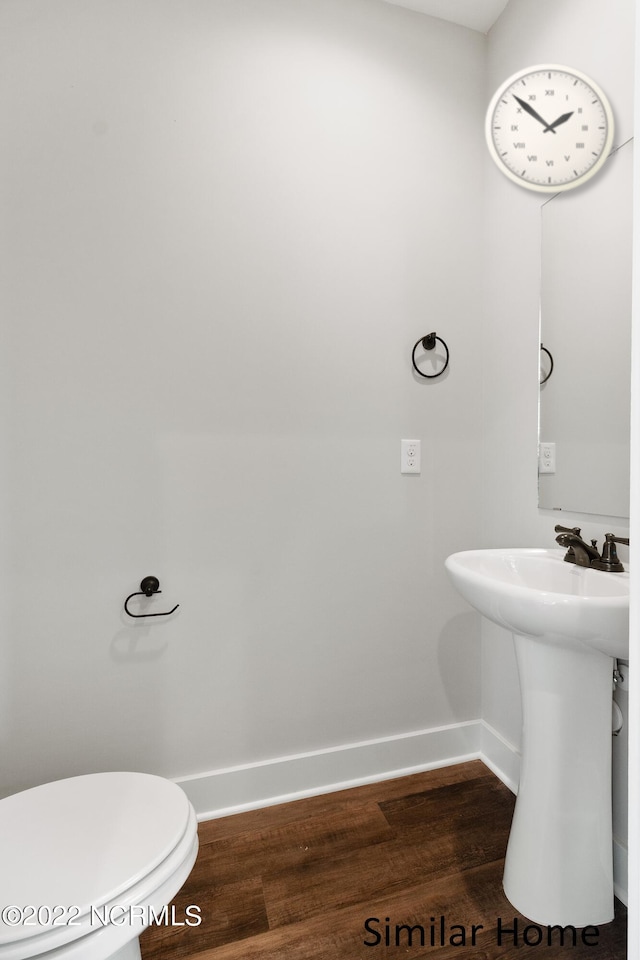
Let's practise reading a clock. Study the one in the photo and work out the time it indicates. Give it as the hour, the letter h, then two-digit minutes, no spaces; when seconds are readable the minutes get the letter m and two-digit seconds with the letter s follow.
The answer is 1h52
